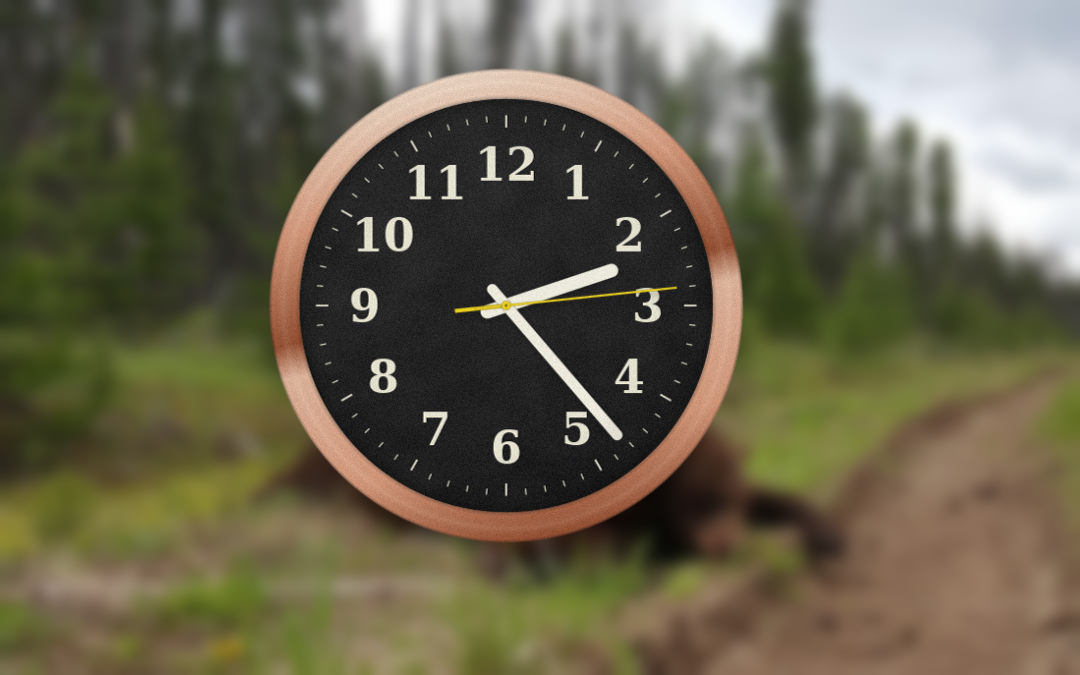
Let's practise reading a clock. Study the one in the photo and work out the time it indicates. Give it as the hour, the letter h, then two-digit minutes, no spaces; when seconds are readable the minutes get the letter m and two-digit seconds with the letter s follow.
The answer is 2h23m14s
